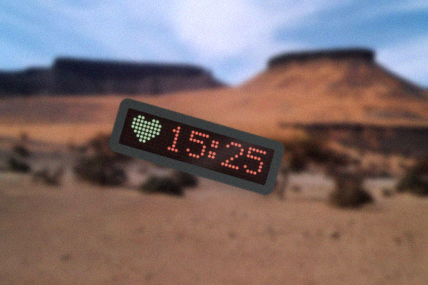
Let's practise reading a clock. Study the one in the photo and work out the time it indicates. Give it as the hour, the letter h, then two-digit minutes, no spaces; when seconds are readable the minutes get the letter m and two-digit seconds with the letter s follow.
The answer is 15h25
